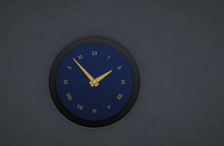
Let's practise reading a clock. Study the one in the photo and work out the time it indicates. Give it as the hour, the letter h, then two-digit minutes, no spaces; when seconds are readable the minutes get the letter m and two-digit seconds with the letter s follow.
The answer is 1h53
